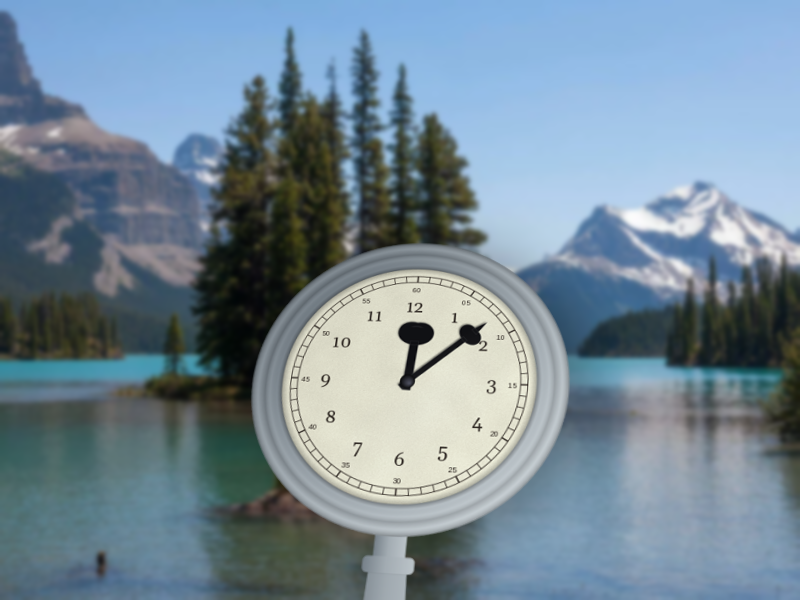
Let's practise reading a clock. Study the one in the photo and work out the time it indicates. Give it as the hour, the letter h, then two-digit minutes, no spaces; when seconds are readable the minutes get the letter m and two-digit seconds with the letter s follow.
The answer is 12h08
